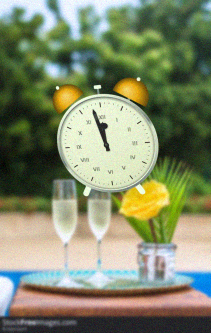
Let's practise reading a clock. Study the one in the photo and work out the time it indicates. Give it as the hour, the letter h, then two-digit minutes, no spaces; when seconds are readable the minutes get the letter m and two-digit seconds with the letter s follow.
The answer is 11h58
